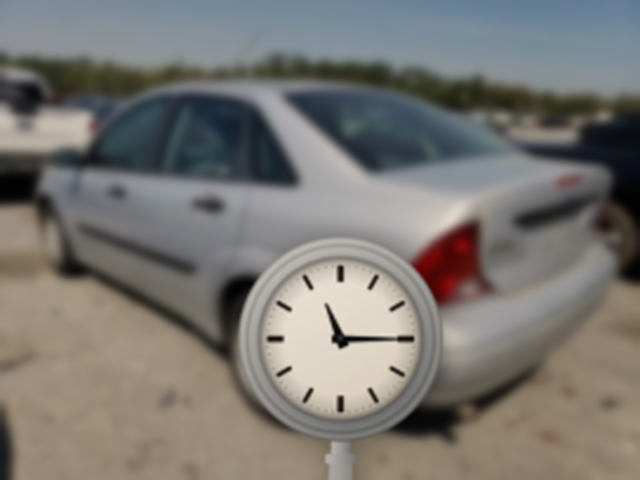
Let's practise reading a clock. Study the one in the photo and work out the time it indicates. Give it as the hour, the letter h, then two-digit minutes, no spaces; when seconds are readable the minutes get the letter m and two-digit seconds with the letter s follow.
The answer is 11h15
